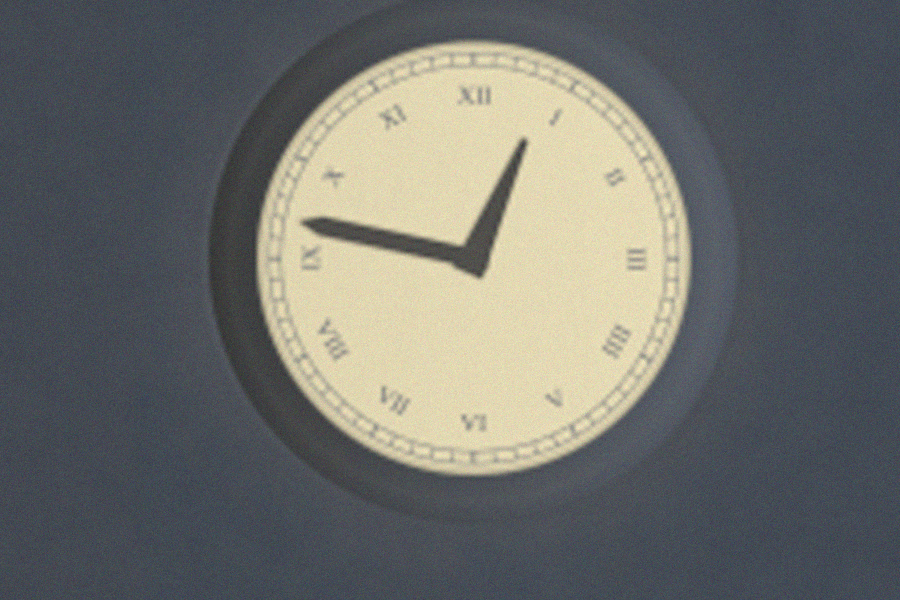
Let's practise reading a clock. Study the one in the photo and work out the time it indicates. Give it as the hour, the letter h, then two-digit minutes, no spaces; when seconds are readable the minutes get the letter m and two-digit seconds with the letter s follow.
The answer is 12h47
